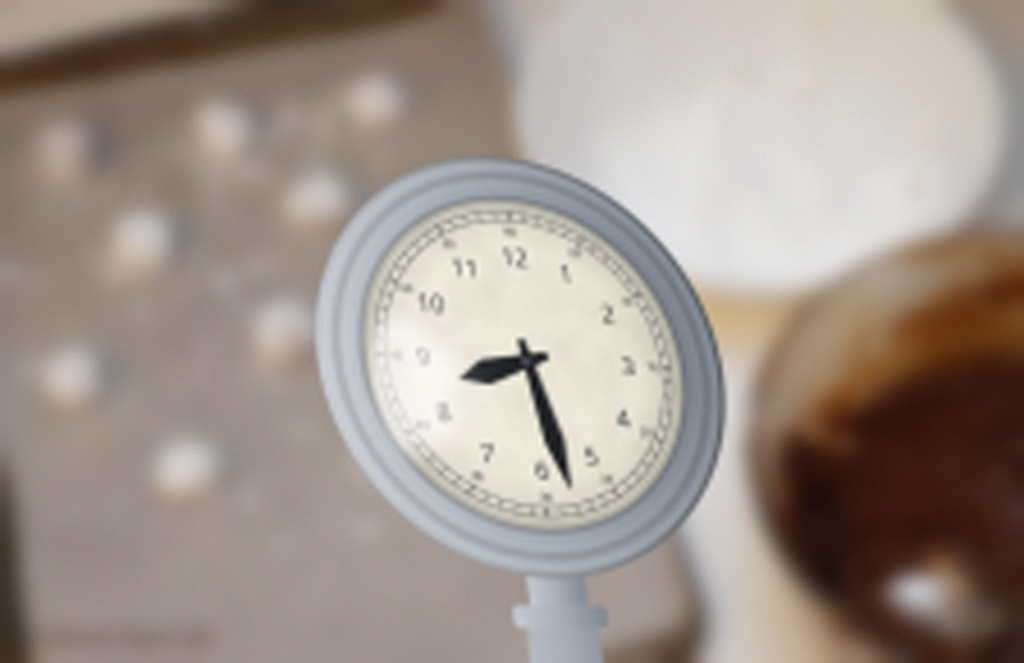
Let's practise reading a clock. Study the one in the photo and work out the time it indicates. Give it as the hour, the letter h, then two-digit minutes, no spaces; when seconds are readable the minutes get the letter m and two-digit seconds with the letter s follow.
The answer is 8h28
